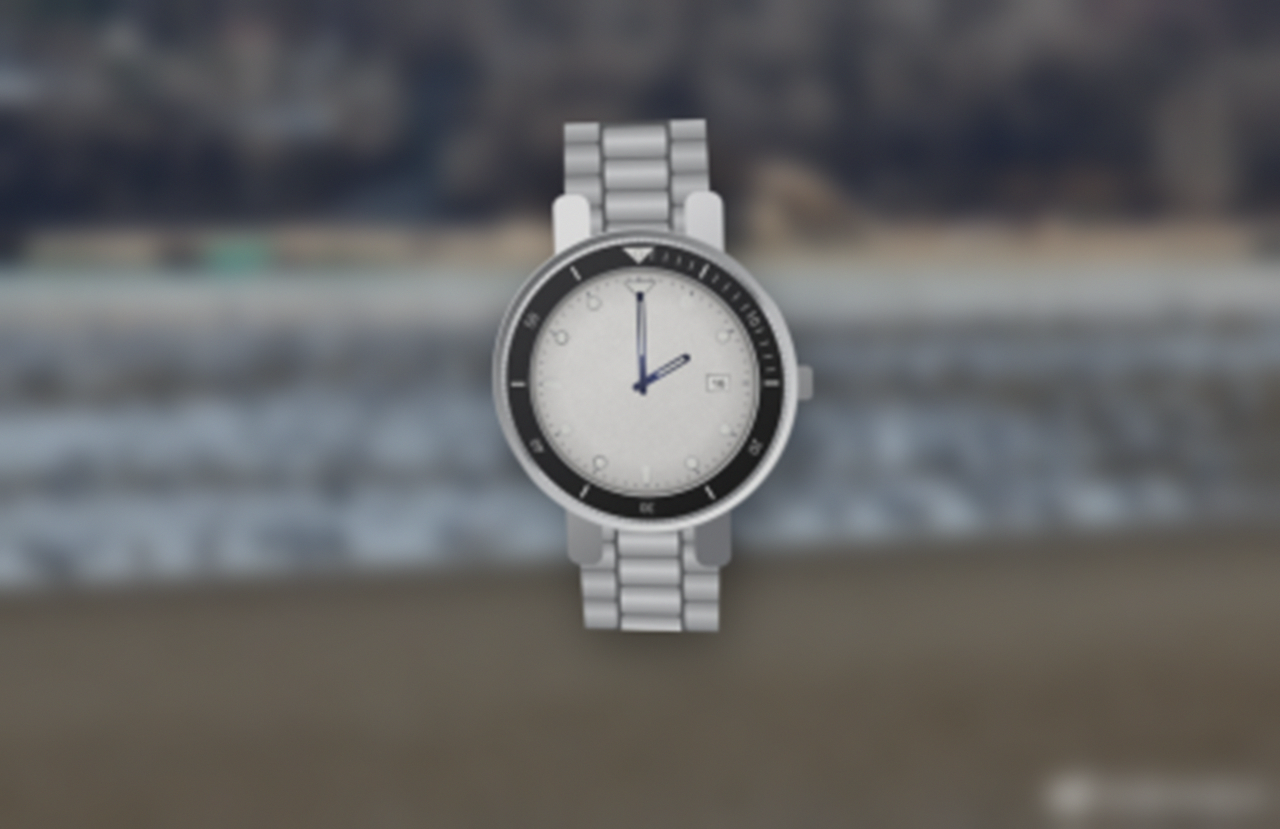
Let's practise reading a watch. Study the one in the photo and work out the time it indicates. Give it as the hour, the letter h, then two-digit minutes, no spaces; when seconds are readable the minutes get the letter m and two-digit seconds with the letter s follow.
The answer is 2h00
